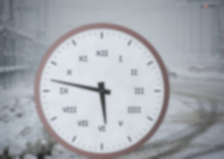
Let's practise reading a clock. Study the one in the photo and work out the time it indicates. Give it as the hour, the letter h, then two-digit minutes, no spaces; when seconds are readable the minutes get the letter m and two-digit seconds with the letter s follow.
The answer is 5h47
